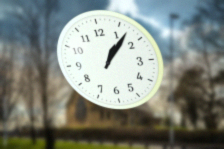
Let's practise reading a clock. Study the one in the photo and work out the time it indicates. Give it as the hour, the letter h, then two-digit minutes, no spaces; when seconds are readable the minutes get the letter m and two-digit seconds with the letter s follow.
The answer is 1h07
